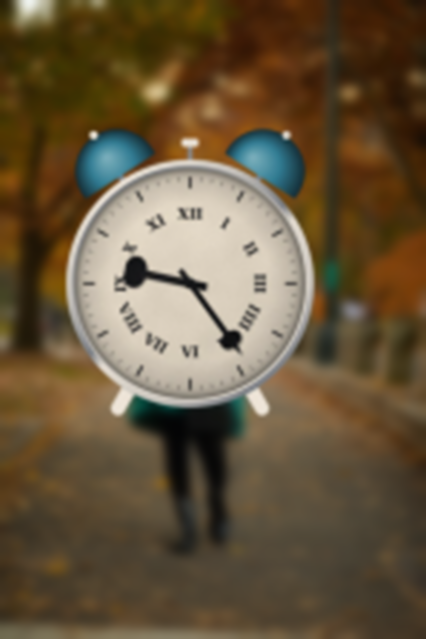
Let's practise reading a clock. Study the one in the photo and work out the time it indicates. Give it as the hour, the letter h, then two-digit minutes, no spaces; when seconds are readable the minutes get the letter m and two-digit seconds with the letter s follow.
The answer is 9h24
